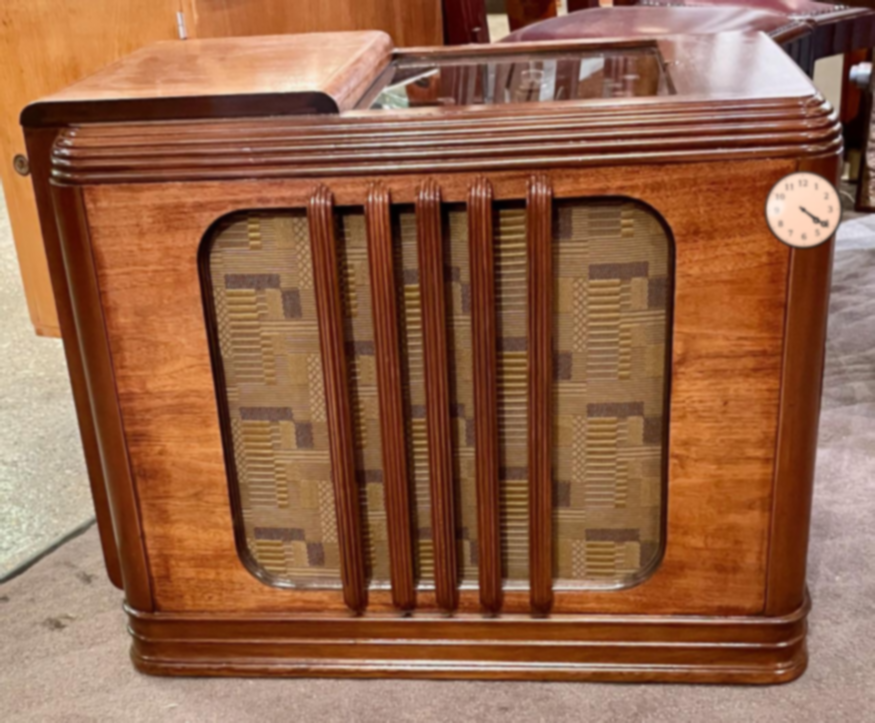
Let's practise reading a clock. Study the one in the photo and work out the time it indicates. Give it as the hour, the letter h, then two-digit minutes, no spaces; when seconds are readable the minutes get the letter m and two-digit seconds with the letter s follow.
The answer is 4h21
